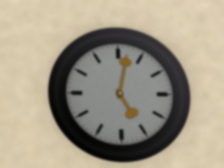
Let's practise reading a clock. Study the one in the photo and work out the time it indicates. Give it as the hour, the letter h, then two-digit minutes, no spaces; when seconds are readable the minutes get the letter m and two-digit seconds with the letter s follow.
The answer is 5h02
